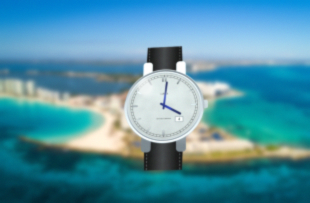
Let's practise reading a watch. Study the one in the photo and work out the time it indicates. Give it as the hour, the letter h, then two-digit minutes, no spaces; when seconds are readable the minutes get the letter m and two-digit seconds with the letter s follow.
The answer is 4h01
